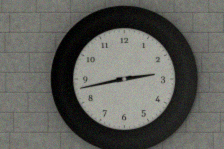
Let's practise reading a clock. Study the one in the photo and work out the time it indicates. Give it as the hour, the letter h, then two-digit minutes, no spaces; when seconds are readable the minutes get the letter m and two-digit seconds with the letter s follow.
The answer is 2h43
